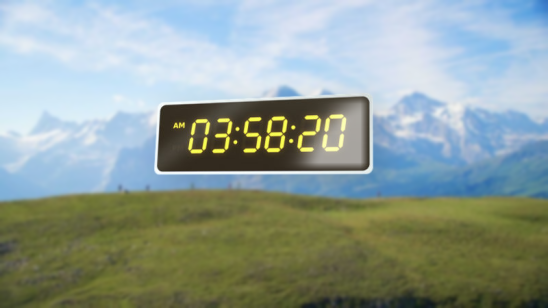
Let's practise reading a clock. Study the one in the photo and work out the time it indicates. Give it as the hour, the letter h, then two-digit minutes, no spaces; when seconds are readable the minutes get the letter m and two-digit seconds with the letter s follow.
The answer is 3h58m20s
